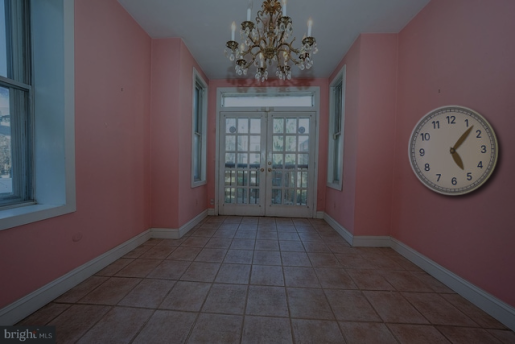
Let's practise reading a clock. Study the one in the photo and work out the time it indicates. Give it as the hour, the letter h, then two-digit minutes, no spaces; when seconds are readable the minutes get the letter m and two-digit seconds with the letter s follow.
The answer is 5h07
